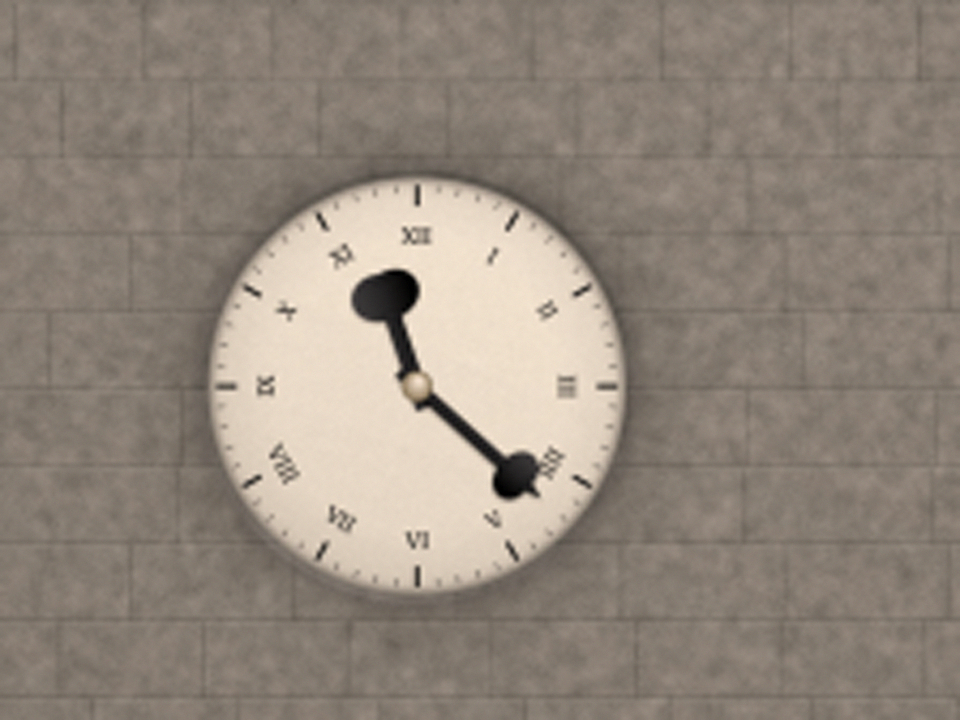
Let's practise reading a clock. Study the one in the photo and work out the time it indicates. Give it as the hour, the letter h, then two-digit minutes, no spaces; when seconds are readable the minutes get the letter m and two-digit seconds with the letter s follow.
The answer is 11h22
